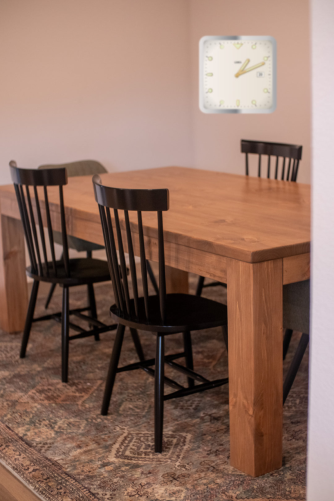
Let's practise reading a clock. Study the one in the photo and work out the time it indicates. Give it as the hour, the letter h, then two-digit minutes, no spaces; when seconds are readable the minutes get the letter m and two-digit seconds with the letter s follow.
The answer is 1h11
